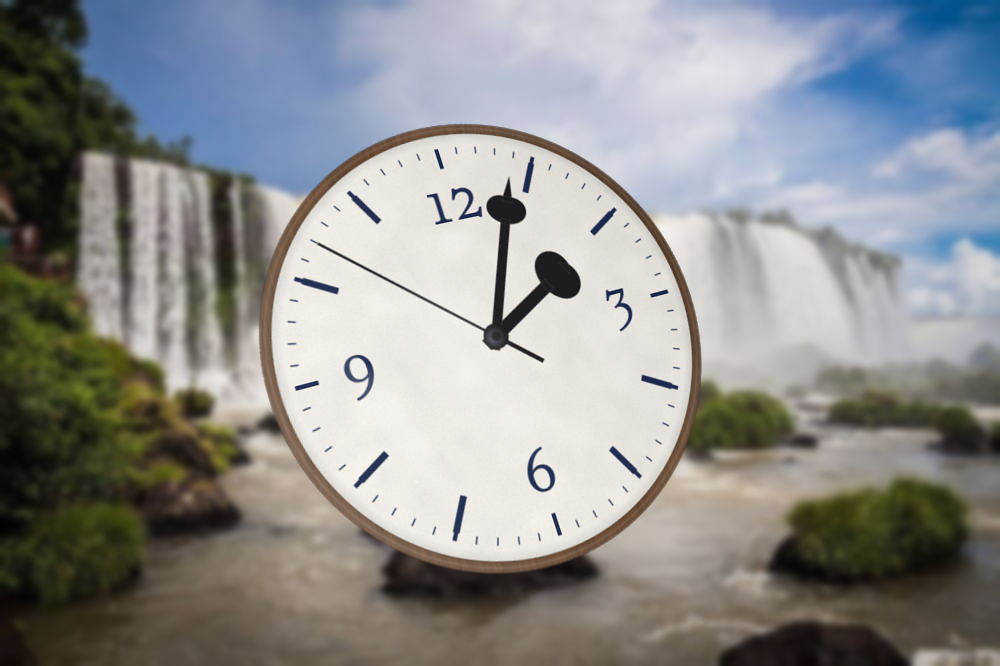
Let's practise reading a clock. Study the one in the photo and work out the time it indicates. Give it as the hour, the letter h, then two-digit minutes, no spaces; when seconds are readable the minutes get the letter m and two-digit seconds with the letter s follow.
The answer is 2h03m52s
